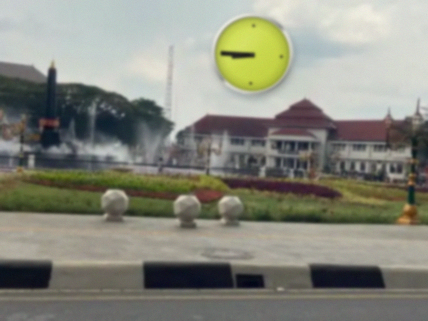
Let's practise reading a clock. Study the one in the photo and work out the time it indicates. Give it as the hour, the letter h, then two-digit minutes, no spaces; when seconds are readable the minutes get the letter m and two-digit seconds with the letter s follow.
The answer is 8h45
